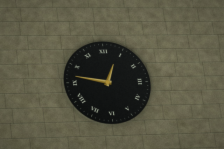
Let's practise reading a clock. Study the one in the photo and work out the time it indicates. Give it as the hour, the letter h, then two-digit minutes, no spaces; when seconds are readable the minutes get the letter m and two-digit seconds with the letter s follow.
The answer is 12h47
